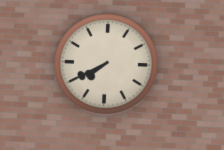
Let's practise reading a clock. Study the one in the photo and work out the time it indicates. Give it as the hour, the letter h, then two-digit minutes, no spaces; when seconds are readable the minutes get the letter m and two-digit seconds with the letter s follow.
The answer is 7h40
